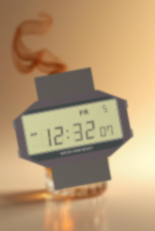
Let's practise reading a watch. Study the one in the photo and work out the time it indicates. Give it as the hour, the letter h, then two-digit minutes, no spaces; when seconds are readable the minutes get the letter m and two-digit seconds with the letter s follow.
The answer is 12h32
